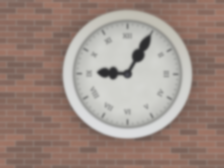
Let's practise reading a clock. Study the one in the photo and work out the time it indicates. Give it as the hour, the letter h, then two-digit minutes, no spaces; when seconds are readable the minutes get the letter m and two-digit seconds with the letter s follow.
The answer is 9h05
